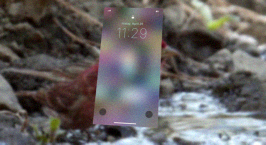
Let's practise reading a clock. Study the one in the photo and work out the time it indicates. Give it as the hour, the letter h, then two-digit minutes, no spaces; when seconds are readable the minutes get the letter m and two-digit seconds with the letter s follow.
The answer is 11h29
